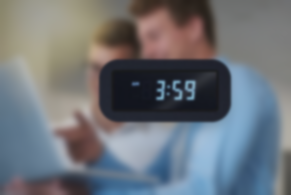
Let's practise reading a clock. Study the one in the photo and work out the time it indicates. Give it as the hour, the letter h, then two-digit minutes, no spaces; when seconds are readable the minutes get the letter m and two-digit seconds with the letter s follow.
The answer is 3h59
